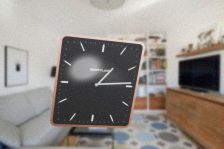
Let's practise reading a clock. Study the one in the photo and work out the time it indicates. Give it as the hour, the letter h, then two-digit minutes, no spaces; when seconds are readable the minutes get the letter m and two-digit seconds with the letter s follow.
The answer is 1h14
